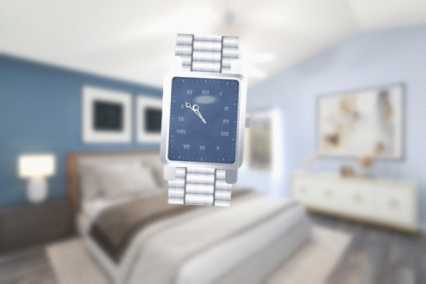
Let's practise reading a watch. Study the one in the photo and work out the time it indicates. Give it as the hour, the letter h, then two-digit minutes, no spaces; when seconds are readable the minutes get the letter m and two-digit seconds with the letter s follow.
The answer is 10h52
